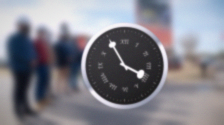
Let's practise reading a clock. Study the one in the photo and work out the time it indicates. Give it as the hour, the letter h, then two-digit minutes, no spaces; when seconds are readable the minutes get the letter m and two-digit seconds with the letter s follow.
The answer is 3h55
